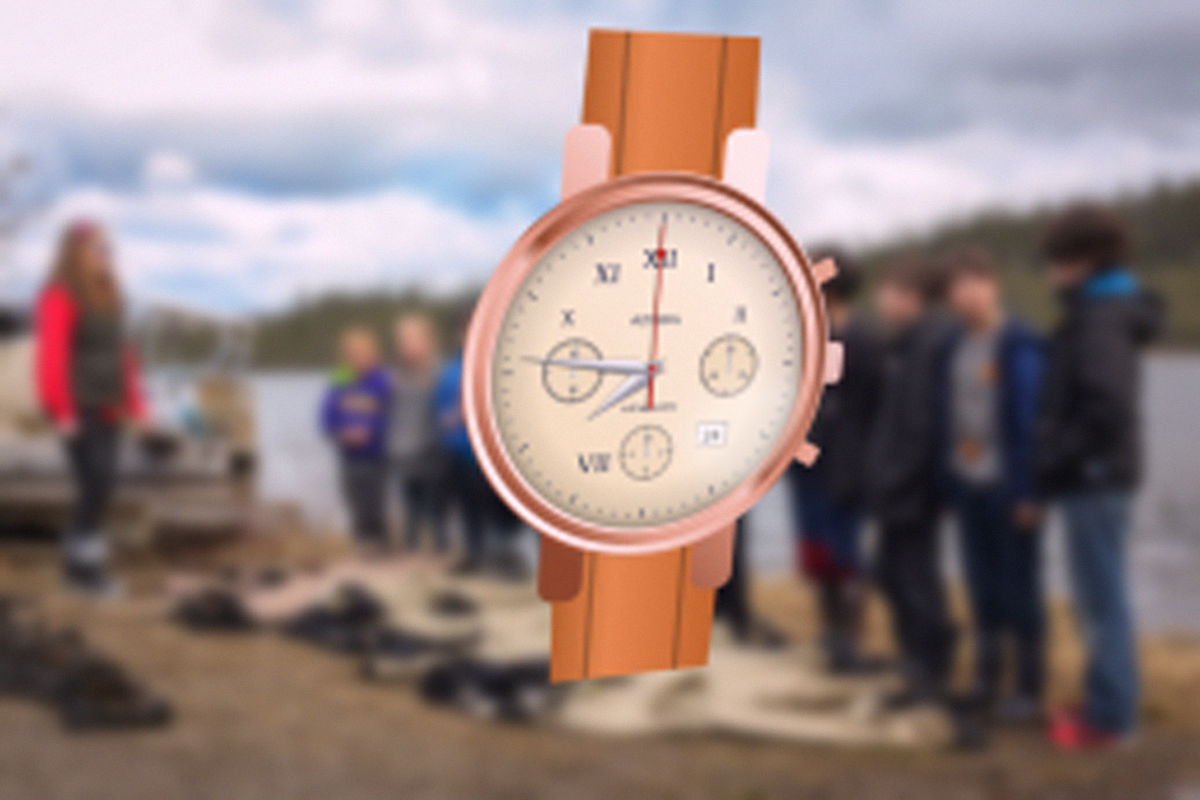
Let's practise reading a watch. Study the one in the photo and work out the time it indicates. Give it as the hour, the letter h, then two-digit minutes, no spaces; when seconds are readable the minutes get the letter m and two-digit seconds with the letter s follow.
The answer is 7h46
